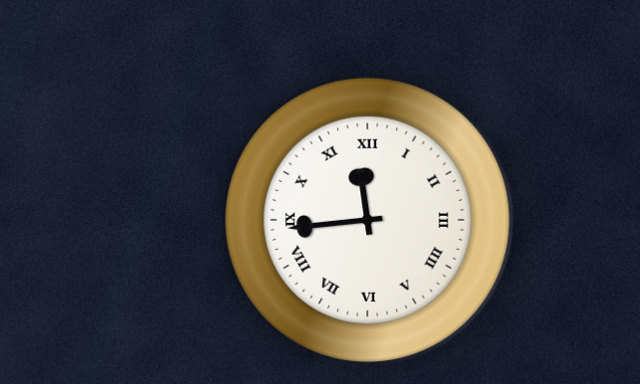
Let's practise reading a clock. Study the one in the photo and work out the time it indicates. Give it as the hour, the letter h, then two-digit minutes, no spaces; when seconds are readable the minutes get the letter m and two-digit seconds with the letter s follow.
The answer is 11h44
